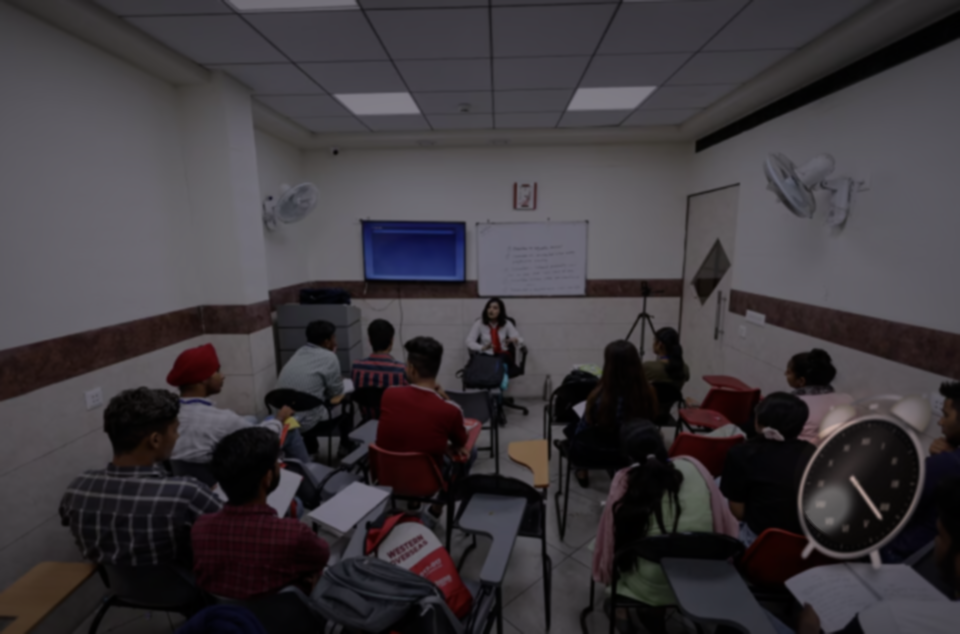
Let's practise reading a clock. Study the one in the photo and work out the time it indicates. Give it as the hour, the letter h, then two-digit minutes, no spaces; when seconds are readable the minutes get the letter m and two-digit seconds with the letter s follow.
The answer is 4h22
